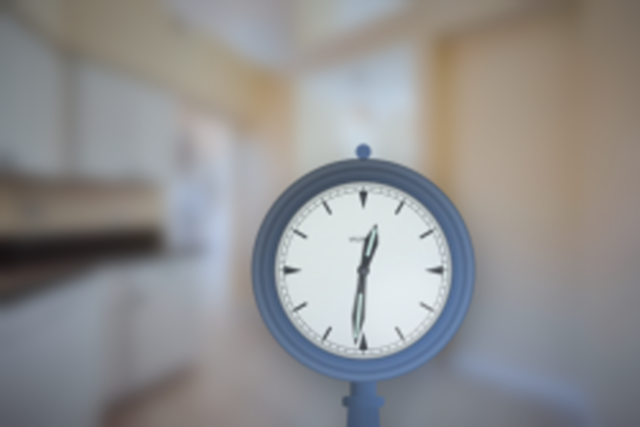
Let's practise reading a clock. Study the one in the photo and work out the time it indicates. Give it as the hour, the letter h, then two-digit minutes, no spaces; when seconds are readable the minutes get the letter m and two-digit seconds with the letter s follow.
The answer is 12h31
